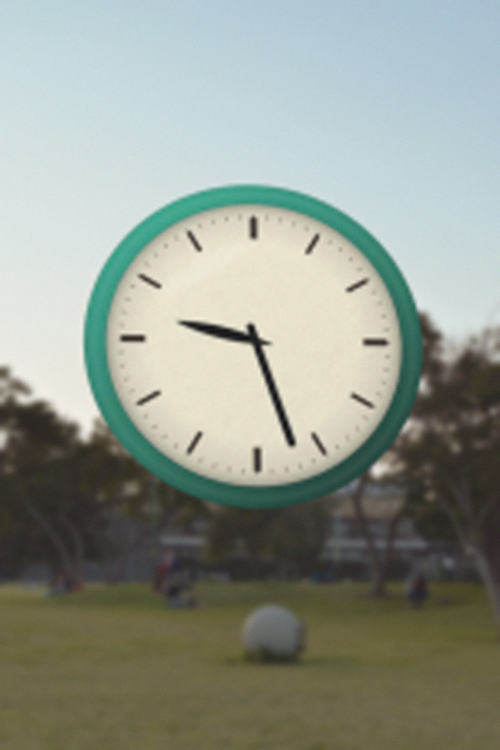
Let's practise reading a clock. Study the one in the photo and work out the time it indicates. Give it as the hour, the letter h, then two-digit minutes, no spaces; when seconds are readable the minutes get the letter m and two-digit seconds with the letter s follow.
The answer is 9h27
